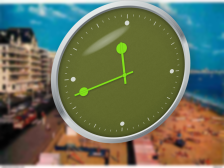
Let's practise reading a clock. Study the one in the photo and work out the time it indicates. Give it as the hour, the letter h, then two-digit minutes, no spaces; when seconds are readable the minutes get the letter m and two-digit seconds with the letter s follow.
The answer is 11h42
